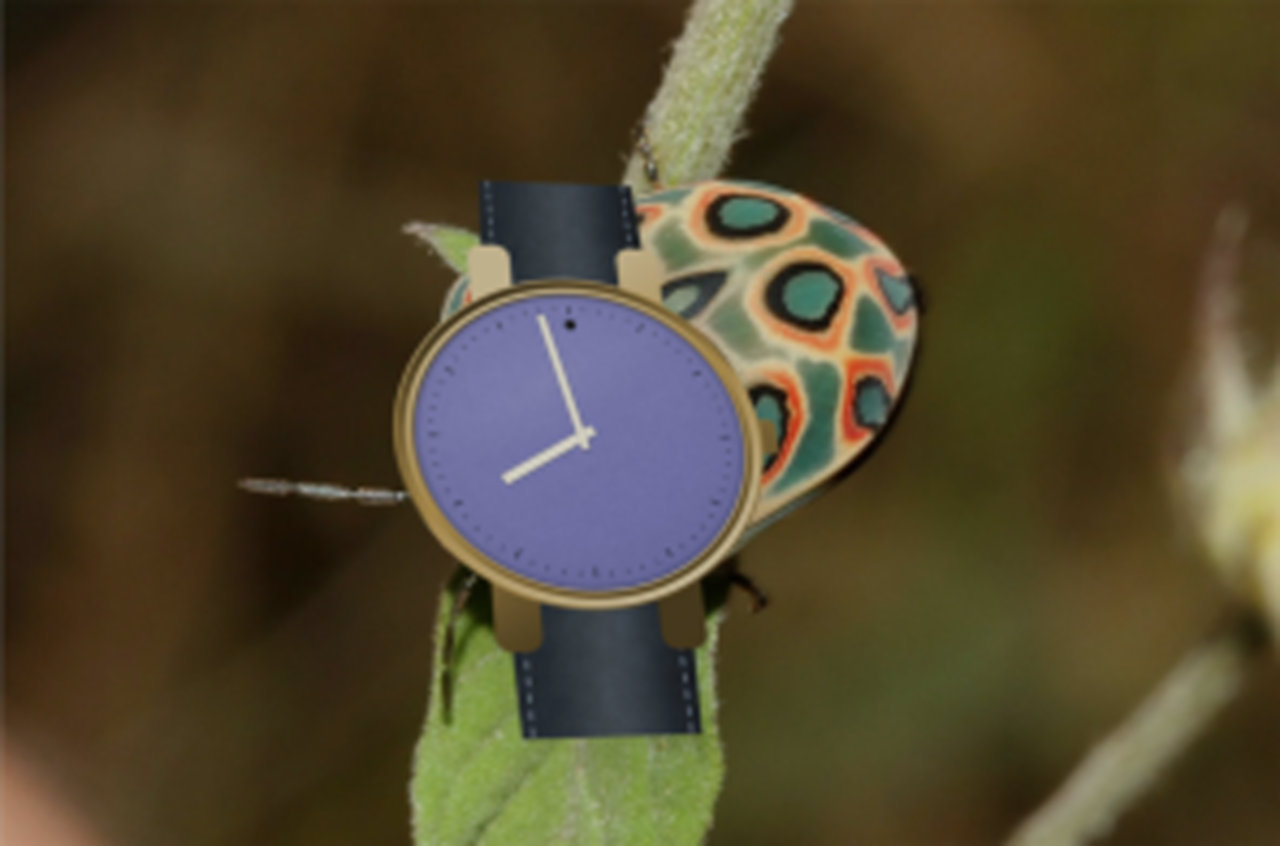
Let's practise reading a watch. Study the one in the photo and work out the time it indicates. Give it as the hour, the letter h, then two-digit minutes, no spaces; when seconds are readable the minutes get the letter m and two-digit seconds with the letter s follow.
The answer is 7h58
